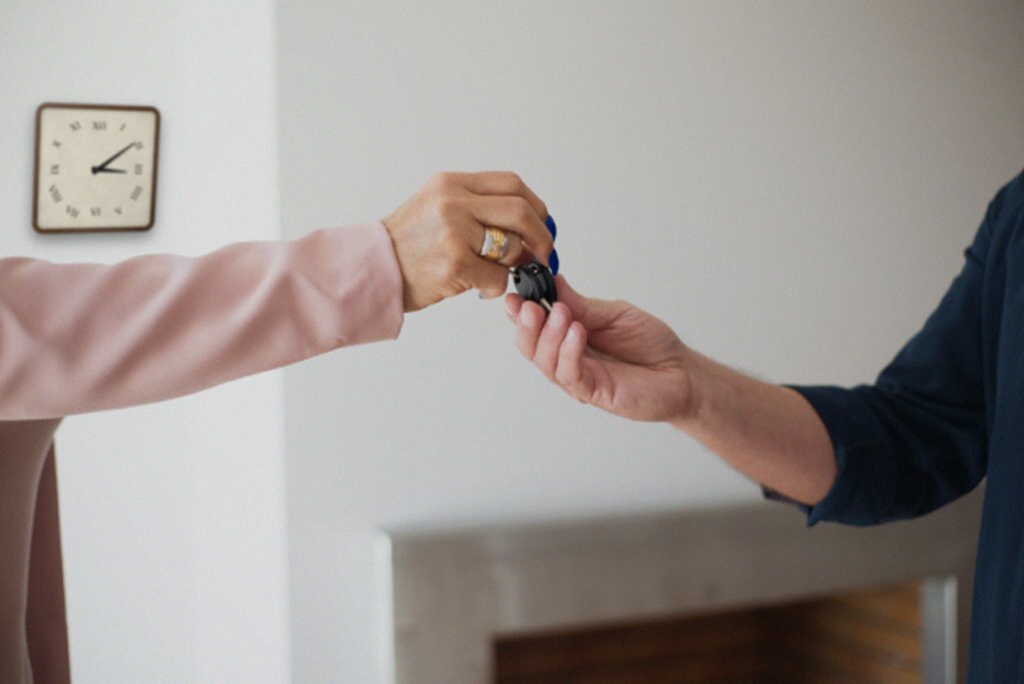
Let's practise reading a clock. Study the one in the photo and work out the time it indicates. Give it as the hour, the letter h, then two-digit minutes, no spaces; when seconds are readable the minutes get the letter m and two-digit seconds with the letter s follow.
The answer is 3h09
